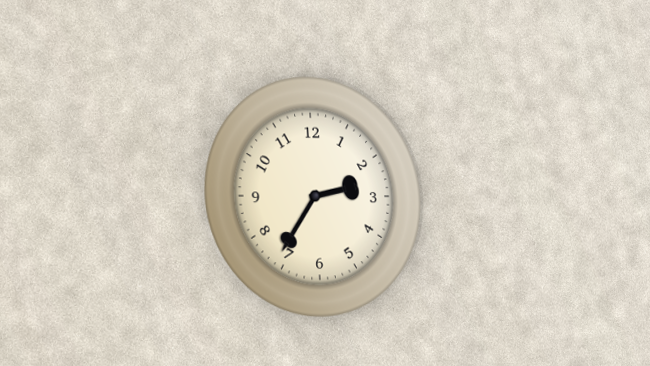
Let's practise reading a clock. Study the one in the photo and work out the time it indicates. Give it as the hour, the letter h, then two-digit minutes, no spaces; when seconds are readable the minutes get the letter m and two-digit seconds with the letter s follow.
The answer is 2h36
